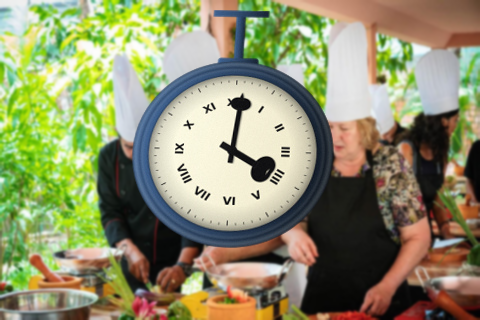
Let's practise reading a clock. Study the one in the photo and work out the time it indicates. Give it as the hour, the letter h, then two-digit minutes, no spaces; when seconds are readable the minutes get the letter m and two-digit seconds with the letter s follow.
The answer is 4h01
